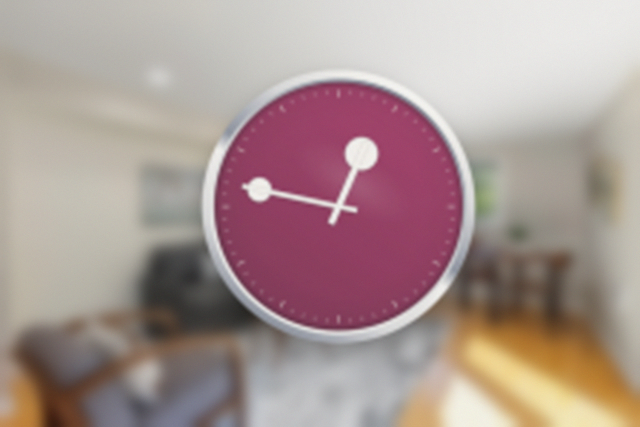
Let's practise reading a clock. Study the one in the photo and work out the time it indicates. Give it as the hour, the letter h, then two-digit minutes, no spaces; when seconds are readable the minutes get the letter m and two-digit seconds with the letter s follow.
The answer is 12h47
